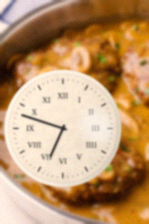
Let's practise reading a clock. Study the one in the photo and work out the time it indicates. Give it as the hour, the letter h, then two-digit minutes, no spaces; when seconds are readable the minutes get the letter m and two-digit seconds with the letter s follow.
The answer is 6h48
